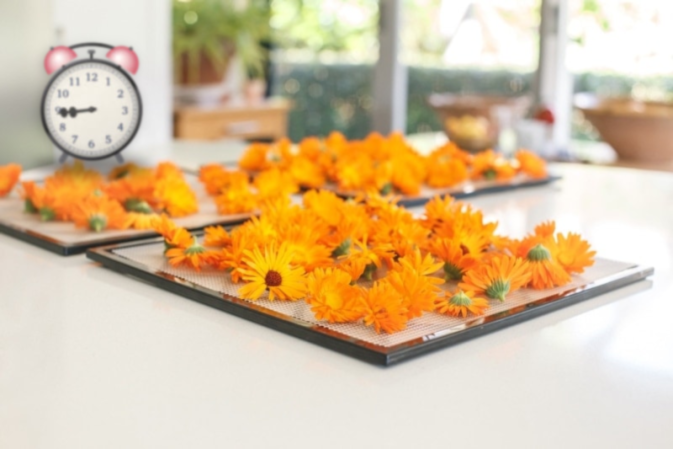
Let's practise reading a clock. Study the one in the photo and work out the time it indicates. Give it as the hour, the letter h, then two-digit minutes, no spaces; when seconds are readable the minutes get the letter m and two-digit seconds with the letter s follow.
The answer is 8h44
